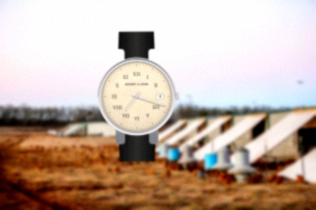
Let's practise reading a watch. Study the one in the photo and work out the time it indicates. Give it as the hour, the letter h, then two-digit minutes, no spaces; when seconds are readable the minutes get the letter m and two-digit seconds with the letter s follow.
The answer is 7h18
